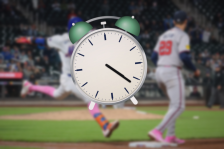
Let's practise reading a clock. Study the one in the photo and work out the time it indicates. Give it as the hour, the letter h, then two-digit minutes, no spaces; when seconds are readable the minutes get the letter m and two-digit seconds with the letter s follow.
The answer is 4h22
